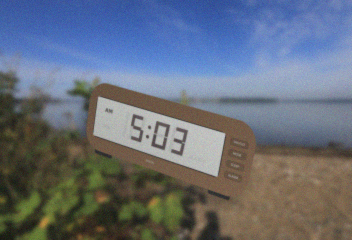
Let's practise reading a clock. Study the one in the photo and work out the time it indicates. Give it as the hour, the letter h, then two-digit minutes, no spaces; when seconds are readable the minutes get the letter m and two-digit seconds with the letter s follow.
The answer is 5h03
